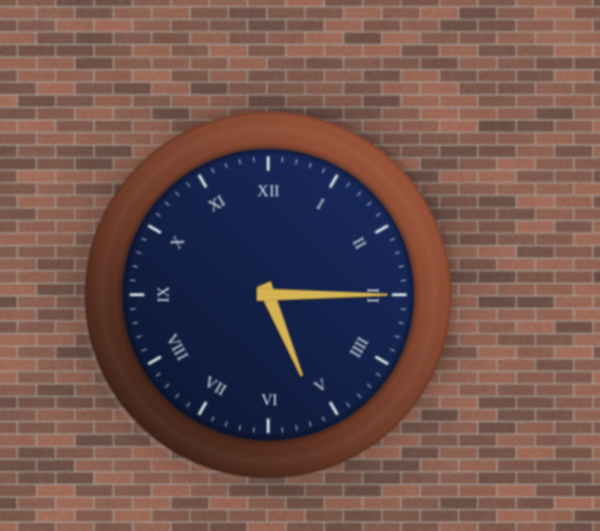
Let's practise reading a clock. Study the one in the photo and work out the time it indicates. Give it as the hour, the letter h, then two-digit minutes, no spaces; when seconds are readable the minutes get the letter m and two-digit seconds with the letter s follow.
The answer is 5h15
